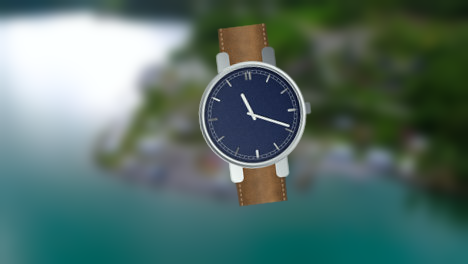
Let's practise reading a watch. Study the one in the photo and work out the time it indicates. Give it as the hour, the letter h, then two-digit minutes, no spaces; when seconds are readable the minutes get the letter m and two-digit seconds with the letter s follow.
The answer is 11h19
